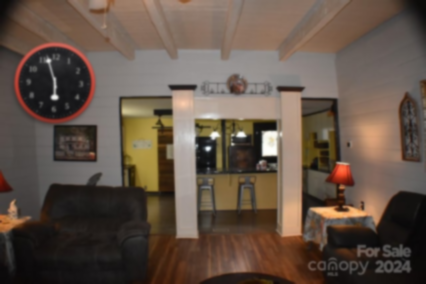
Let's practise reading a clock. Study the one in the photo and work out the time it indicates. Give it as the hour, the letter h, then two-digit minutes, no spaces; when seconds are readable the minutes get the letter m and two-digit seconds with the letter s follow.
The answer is 5h57
